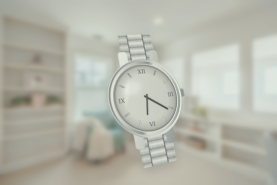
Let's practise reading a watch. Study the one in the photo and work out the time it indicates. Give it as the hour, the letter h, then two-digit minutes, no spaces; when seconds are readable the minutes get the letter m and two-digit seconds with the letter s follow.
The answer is 6h21
